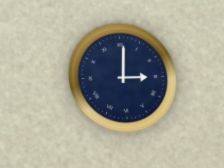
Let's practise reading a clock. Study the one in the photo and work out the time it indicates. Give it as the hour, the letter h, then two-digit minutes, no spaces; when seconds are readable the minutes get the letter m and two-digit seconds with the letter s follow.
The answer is 3h01
